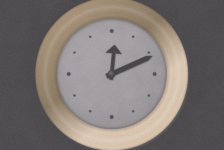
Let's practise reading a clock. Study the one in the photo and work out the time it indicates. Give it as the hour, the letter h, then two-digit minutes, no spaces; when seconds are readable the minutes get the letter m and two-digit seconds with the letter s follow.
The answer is 12h11
